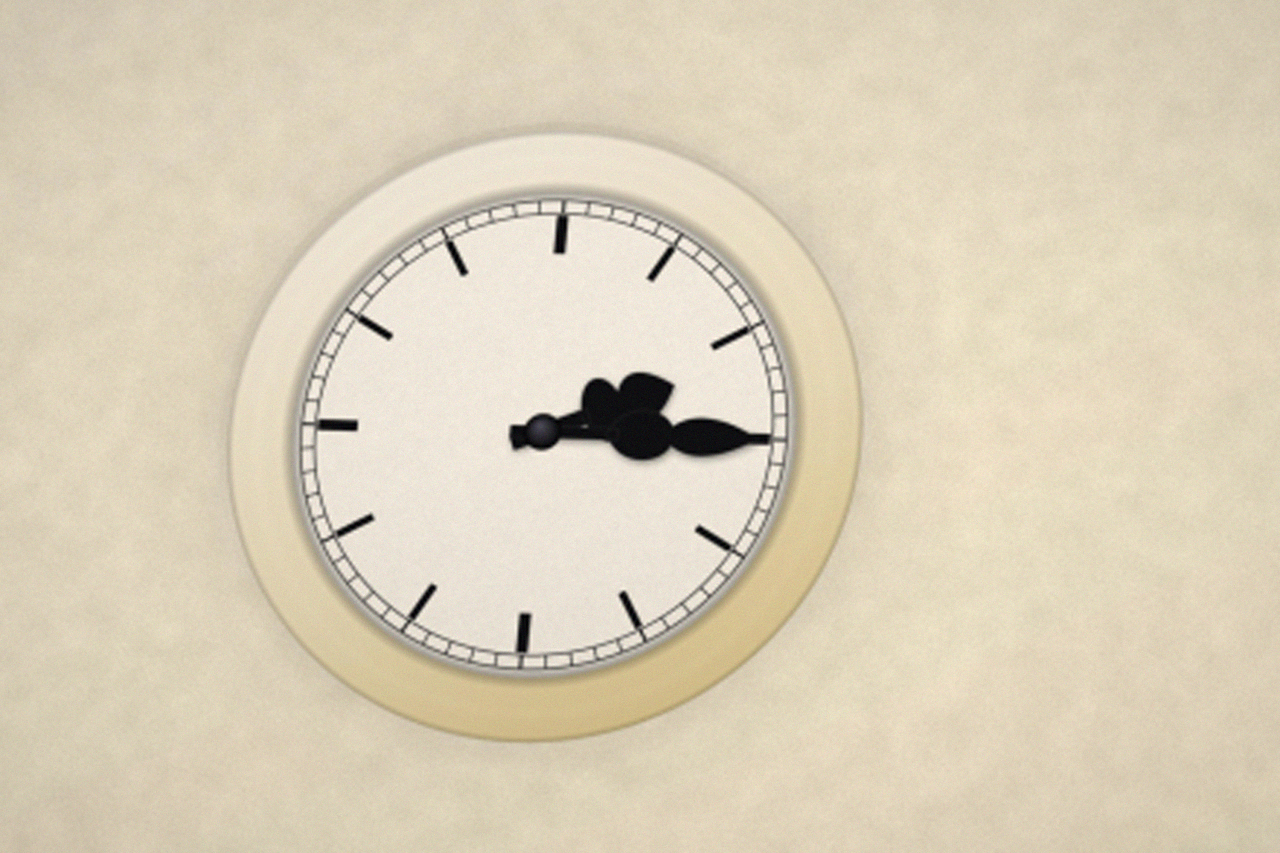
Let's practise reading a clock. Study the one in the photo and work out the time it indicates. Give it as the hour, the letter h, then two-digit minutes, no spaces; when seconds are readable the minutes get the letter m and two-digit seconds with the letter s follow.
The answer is 2h15
